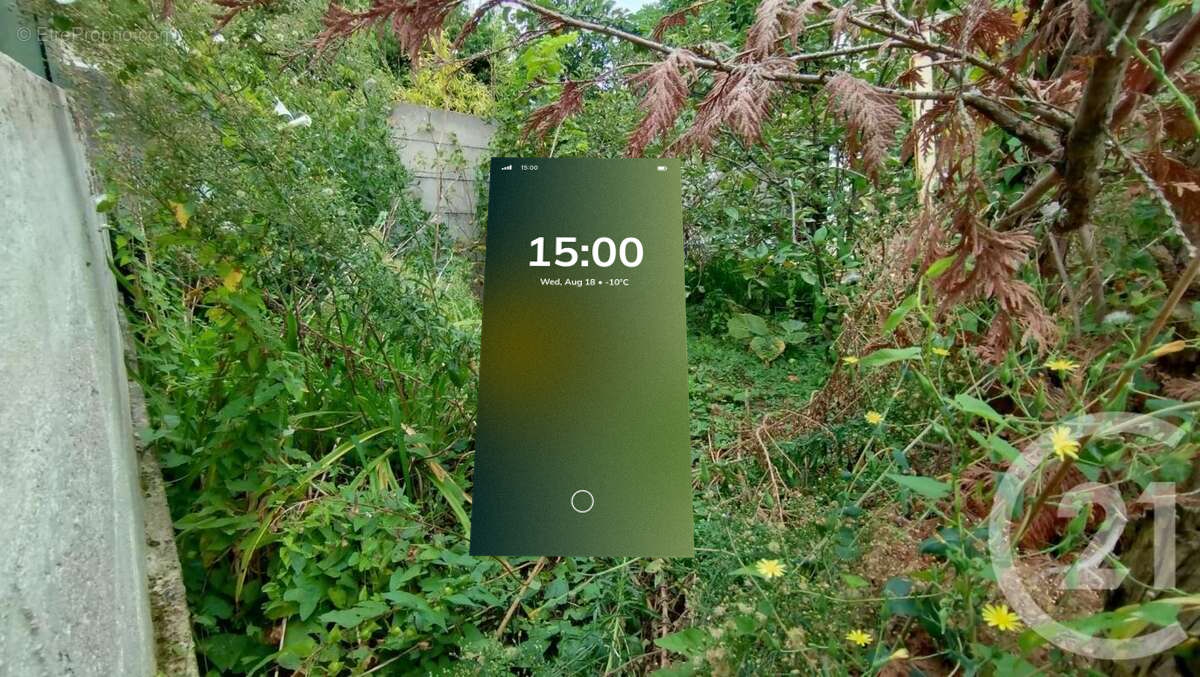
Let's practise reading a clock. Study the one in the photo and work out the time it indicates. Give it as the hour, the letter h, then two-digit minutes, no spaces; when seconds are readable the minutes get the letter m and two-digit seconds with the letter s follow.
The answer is 15h00
